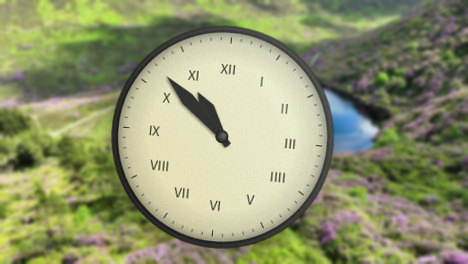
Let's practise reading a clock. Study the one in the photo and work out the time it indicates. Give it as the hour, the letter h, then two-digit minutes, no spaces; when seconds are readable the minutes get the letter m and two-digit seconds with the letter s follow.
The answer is 10h52
